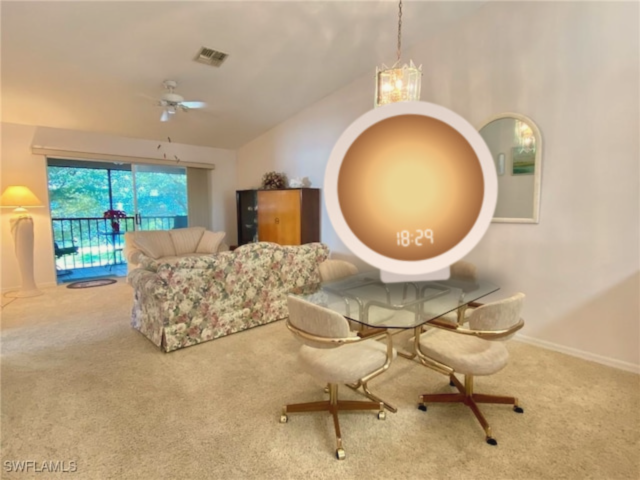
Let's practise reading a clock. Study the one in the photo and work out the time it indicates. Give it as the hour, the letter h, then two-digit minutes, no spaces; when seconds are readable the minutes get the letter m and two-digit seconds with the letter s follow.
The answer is 18h29
